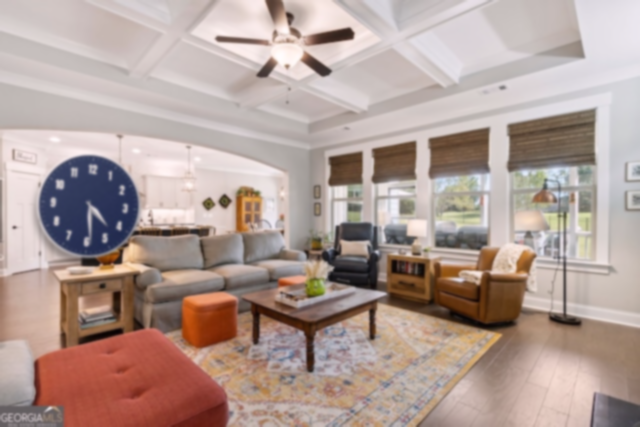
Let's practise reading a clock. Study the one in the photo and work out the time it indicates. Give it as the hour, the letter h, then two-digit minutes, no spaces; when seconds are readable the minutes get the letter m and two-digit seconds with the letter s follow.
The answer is 4h29
